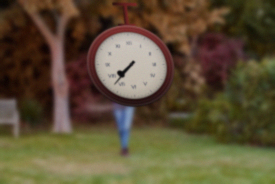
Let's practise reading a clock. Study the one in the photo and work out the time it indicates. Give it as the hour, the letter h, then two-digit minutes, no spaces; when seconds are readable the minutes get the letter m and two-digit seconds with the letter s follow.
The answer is 7h37
